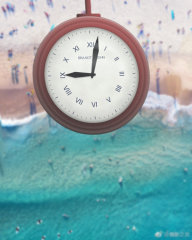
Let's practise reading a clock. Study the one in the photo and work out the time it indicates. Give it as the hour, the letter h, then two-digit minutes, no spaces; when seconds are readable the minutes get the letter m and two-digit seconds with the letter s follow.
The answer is 9h02
